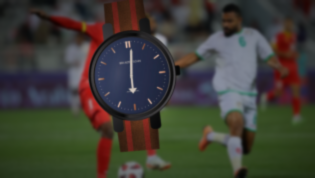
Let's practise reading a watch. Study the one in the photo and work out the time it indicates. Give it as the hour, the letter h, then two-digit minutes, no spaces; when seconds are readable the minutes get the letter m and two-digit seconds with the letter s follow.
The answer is 6h01
